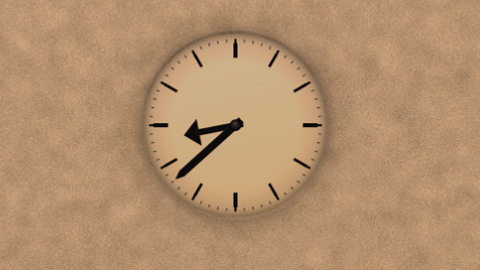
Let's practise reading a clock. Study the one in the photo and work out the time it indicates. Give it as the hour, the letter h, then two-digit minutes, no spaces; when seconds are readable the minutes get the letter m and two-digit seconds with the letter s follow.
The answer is 8h38
